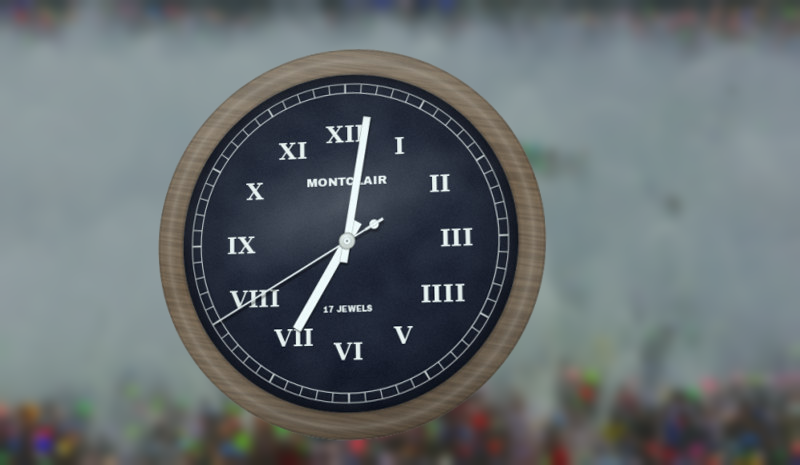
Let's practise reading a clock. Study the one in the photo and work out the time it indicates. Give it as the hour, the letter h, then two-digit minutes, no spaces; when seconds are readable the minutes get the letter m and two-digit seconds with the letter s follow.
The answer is 7h01m40s
